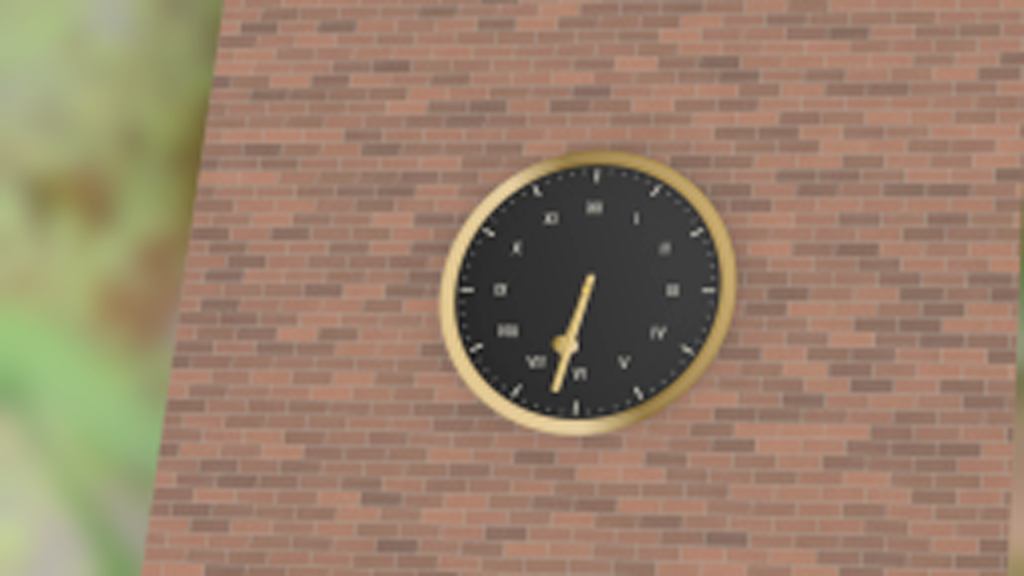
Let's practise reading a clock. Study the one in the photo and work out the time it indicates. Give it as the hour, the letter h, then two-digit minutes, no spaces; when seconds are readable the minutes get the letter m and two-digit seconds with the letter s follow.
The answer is 6h32
